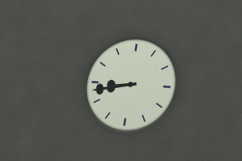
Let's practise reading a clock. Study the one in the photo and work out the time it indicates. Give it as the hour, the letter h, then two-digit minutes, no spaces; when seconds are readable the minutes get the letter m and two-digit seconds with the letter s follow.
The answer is 8h43
